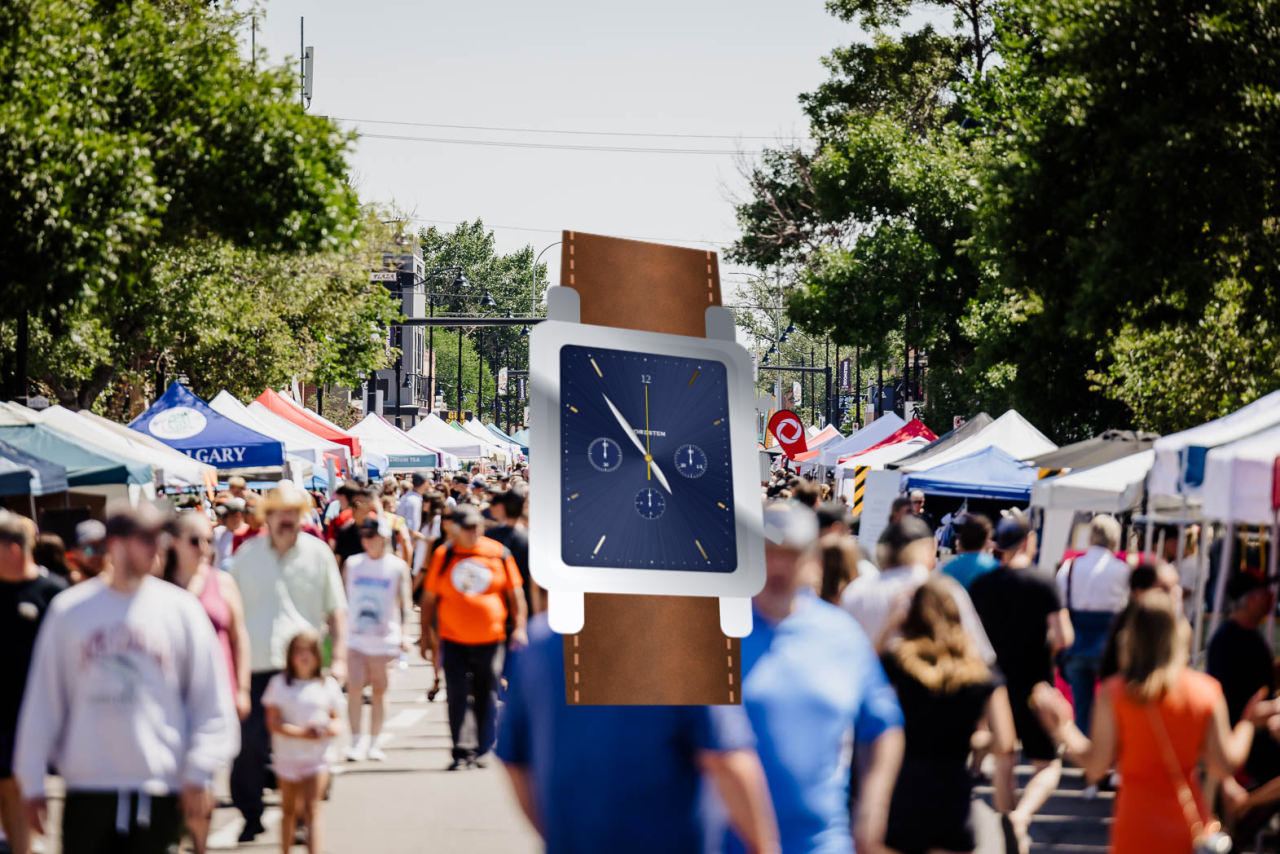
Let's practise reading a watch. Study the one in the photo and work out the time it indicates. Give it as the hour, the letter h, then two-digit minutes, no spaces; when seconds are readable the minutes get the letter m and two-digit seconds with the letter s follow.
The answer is 4h54
